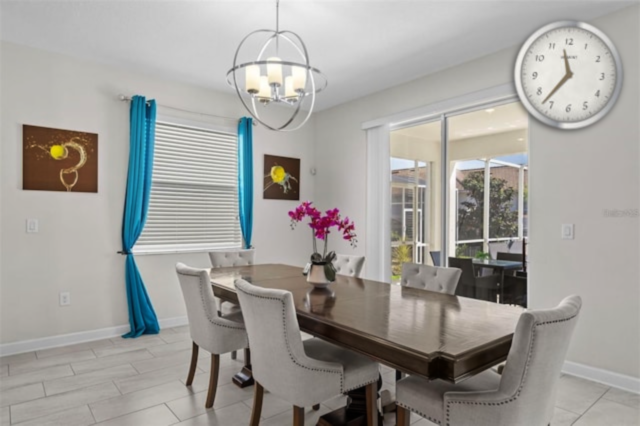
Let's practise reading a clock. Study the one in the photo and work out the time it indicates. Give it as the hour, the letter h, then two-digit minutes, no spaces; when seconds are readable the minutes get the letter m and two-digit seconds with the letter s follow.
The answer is 11h37
